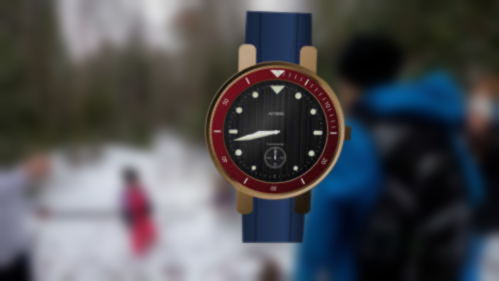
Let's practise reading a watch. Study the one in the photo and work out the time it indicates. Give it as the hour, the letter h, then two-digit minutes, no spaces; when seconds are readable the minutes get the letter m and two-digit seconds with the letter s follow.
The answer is 8h43
